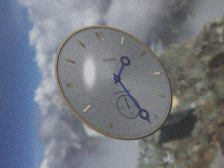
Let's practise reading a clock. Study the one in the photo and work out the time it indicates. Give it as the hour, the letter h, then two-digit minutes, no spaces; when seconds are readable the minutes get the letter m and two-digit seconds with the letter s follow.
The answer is 1h27
